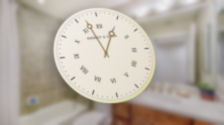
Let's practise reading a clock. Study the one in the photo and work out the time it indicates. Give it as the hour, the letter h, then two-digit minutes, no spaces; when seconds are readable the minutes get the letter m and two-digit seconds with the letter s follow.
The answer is 12h57
